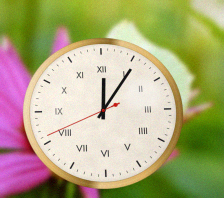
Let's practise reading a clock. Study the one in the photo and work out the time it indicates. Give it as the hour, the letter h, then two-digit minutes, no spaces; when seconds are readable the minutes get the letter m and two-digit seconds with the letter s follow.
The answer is 12h05m41s
